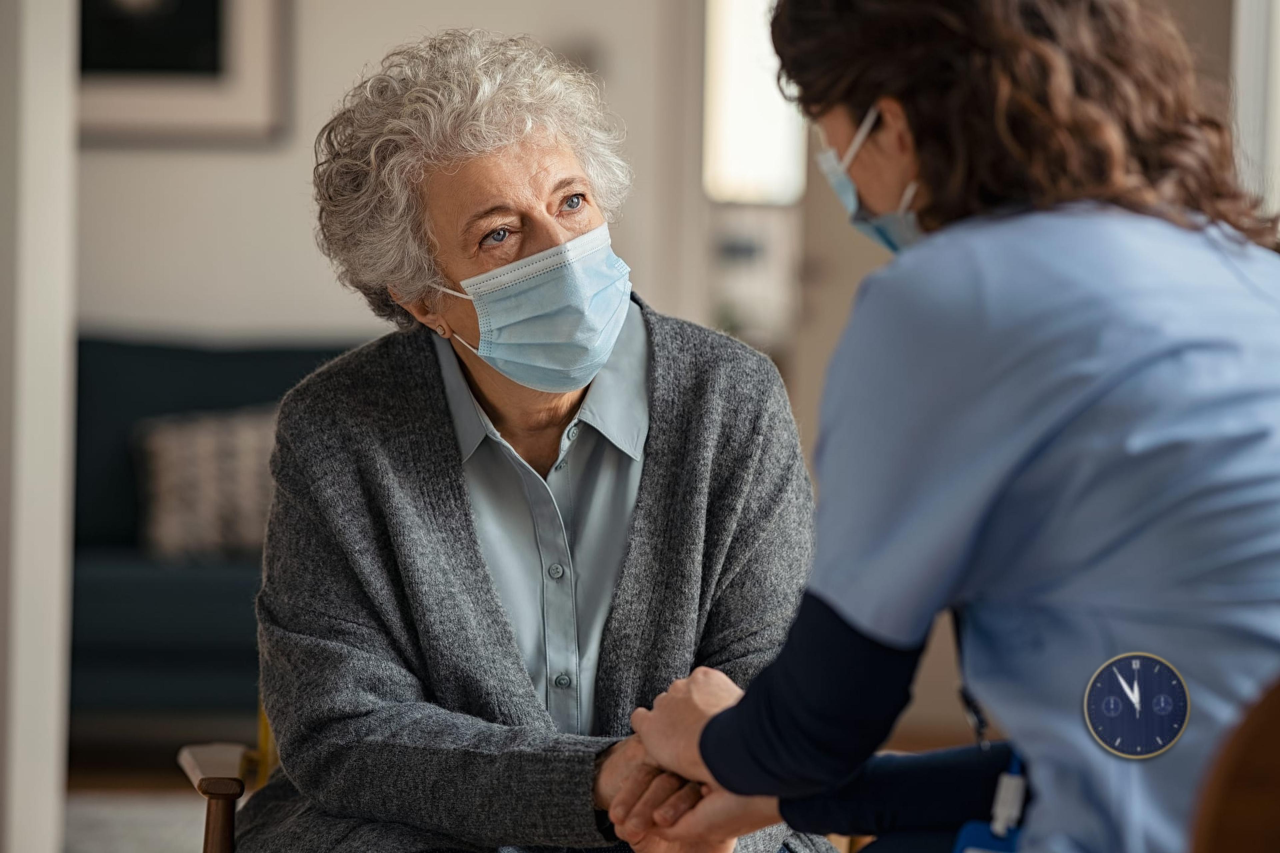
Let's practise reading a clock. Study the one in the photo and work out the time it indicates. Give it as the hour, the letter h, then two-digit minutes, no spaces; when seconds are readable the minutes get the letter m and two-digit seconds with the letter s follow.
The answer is 11h55
